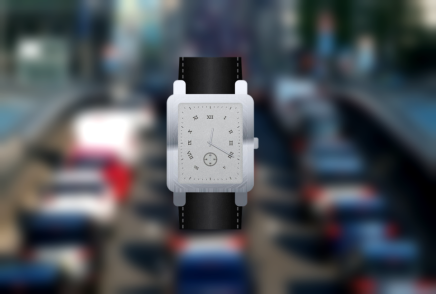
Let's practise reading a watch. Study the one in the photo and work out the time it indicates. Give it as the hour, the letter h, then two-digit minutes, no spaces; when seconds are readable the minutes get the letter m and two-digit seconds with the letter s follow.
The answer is 12h20
